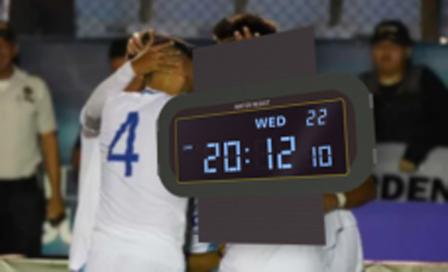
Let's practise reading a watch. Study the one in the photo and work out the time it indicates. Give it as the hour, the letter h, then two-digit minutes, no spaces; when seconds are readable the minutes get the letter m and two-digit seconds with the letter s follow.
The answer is 20h12m10s
